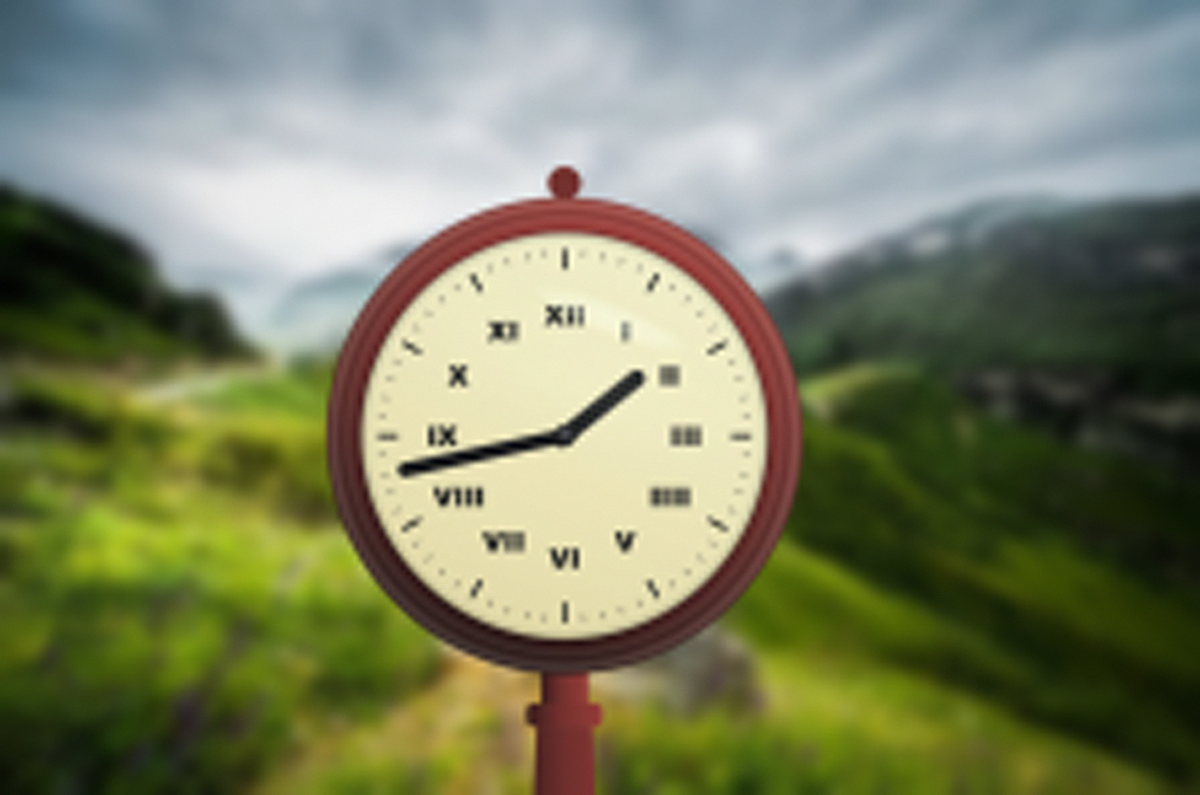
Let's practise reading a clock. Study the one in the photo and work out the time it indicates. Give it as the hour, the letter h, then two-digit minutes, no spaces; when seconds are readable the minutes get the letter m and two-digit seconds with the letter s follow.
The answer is 1h43
